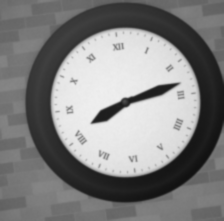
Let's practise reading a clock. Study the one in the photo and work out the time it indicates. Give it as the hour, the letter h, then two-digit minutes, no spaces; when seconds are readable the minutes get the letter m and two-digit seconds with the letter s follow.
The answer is 8h13
